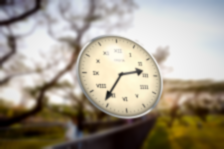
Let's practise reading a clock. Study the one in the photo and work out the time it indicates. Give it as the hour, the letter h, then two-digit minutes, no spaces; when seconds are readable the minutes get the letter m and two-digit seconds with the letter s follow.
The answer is 2h36
